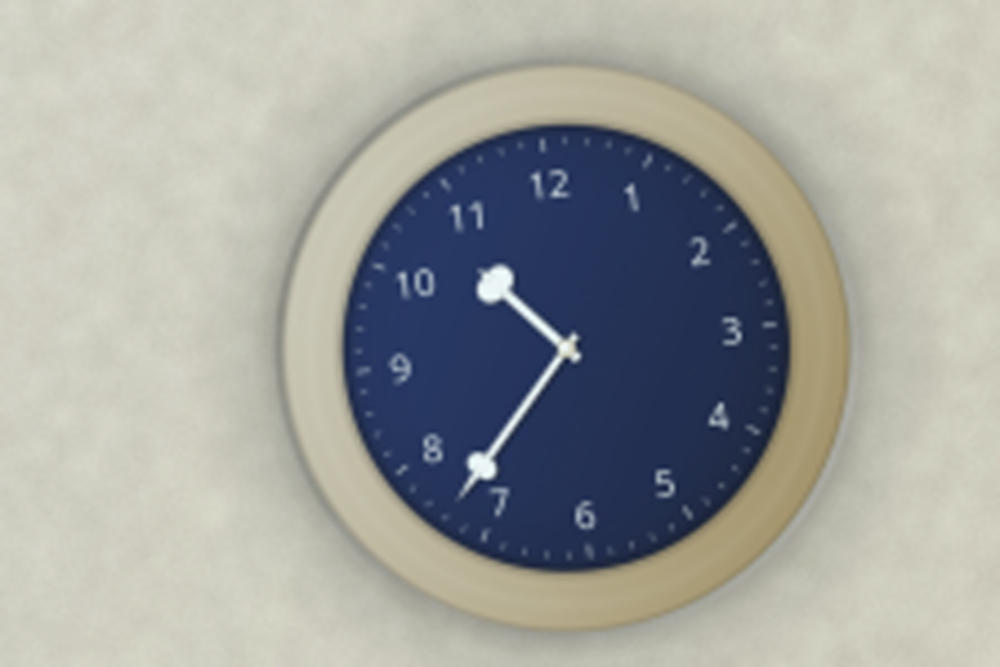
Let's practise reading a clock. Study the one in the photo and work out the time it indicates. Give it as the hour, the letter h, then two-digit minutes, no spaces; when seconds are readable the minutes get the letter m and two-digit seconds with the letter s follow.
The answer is 10h37
